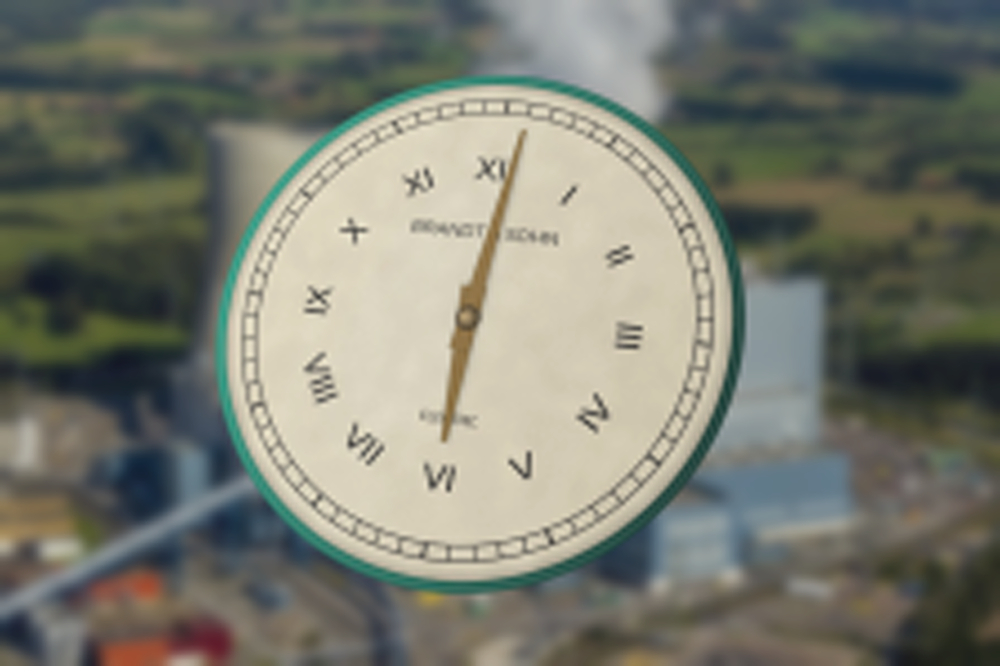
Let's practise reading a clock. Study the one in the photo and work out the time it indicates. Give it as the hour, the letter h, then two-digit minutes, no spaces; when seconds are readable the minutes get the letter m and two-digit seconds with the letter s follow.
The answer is 6h01
